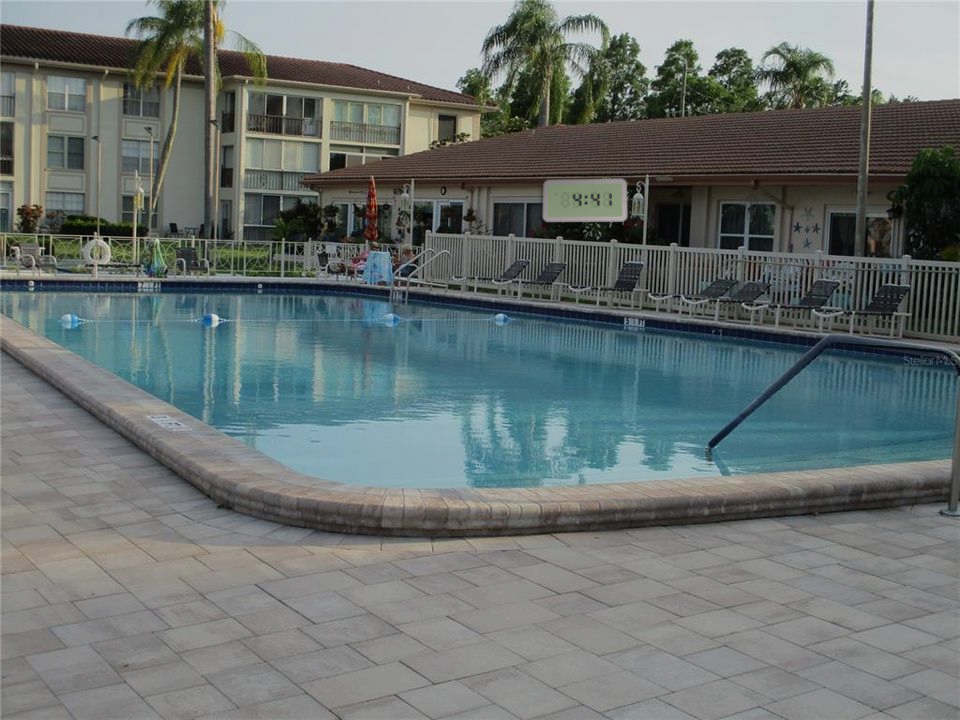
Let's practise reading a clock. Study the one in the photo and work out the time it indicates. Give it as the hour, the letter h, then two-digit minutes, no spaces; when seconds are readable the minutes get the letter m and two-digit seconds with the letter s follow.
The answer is 4h41
